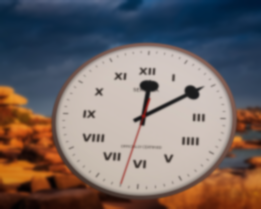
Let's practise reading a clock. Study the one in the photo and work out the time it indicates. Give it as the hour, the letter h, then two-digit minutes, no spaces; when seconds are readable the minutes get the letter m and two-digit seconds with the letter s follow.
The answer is 12h09m32s
